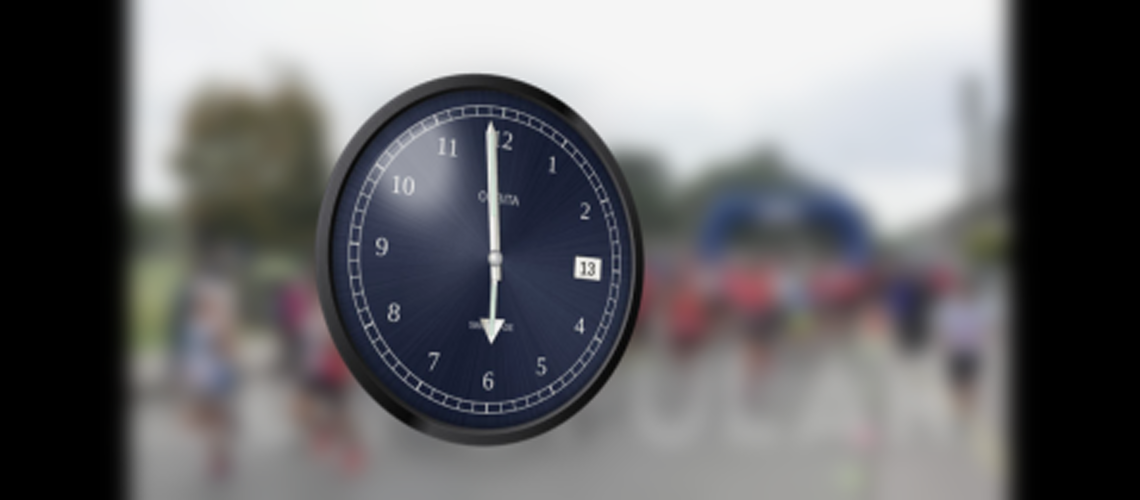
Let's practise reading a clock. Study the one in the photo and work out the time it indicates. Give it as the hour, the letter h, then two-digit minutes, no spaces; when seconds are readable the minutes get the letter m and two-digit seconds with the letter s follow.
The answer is 5h59
